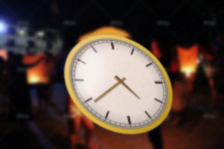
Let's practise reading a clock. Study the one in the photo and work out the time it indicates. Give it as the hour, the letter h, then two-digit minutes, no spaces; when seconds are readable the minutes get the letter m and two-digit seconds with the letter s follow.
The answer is 4h39
